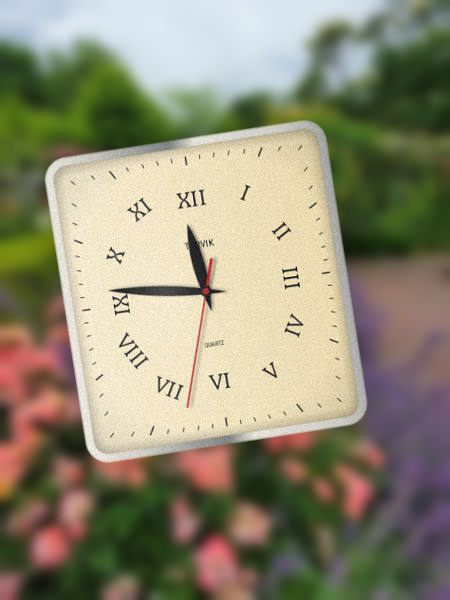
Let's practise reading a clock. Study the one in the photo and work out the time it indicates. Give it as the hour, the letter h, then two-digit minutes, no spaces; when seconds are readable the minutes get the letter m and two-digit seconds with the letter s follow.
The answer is 11h46m33s
